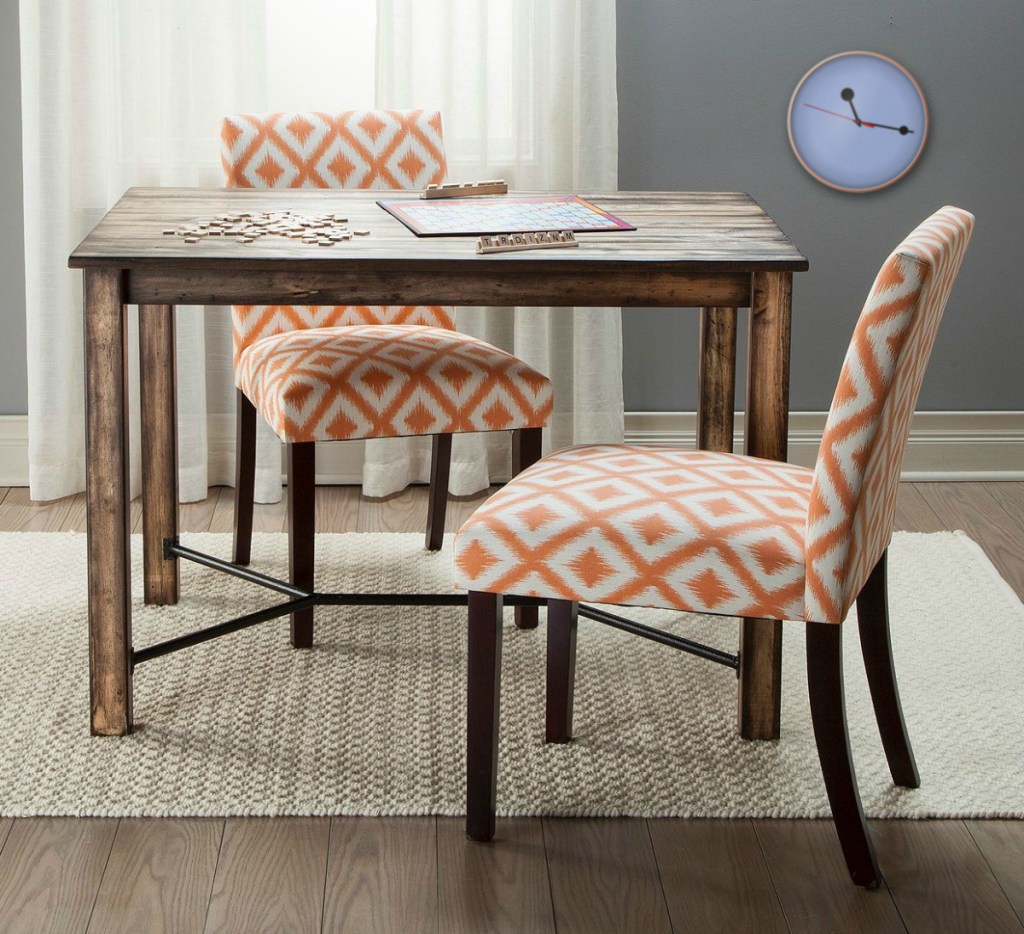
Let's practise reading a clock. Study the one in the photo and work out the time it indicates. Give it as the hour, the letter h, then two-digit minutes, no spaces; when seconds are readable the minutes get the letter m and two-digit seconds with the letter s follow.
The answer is 11h16m48s
